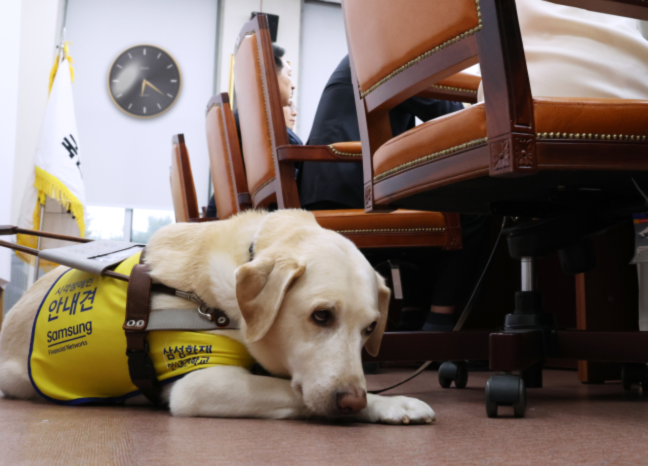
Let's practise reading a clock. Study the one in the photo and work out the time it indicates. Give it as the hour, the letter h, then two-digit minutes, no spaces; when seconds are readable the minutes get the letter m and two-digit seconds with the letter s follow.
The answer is 6h21
